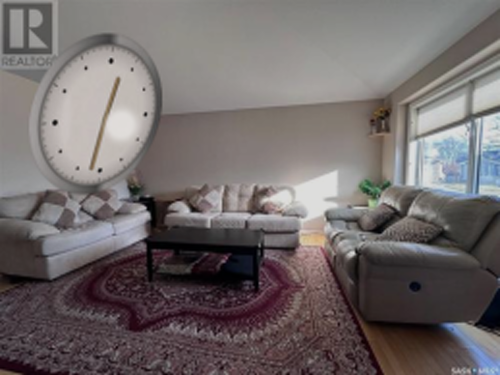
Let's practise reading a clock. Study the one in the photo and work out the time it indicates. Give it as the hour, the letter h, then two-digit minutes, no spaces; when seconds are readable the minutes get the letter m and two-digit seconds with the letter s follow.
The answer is 12h32
